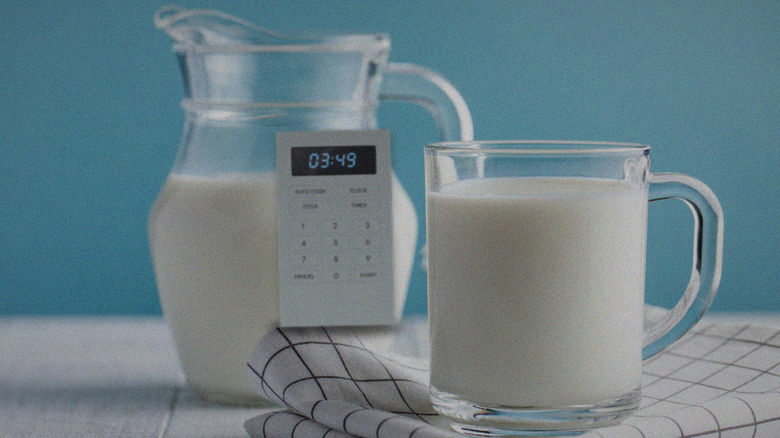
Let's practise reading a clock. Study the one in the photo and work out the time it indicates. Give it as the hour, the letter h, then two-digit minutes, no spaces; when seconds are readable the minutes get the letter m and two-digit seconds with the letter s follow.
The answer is 3h49
